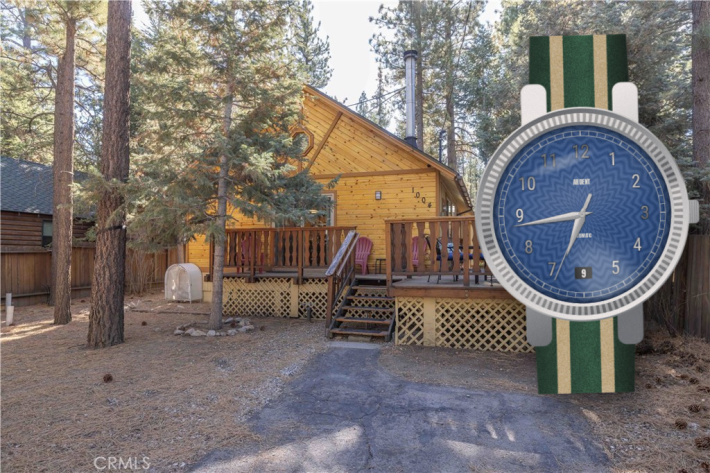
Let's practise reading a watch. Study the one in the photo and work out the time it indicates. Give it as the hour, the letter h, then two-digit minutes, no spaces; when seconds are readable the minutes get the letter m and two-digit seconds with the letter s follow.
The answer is 6h43m34s
